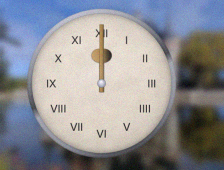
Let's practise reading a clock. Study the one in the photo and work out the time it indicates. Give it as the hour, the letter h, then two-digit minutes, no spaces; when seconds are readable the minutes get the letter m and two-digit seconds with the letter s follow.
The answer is 12h00
